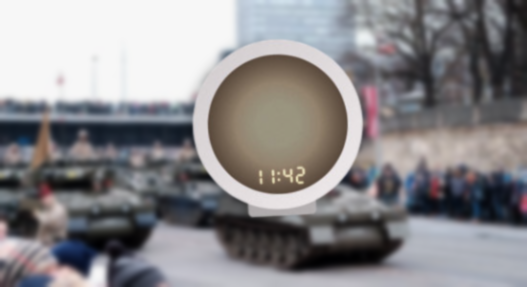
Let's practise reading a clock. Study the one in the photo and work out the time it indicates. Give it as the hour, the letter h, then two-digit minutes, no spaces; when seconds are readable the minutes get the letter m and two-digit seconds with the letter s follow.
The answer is 11h42
